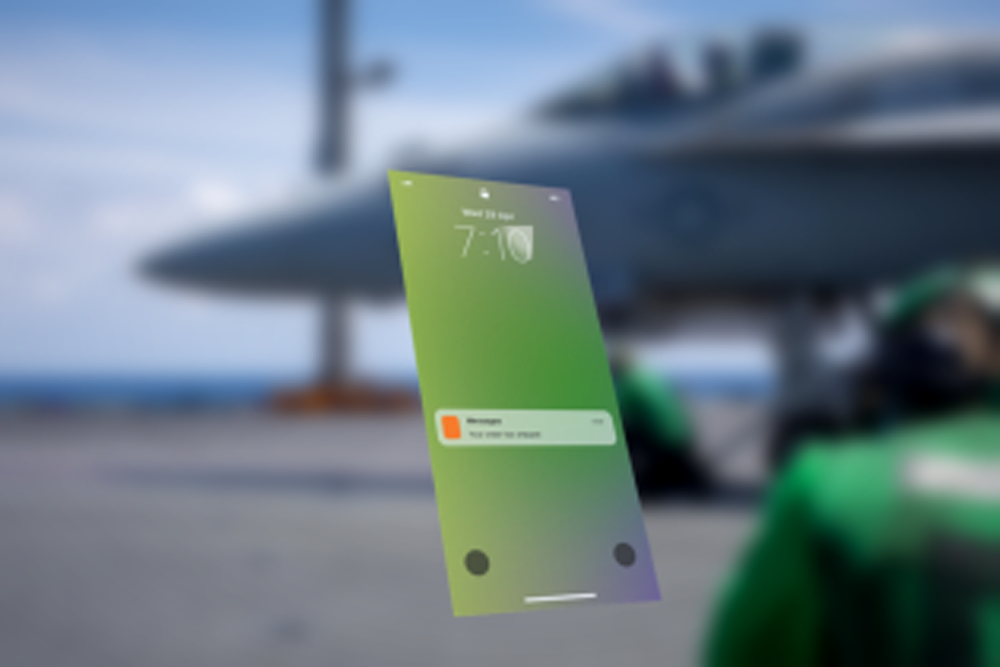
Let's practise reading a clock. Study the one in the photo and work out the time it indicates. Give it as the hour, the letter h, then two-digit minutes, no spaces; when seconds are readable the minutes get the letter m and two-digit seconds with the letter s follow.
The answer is 7h10
